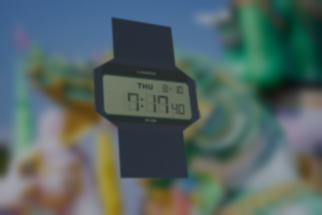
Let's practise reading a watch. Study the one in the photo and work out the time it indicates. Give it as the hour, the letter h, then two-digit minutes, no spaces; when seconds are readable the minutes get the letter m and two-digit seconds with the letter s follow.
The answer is 7h17m40s
